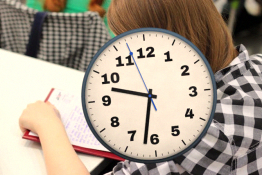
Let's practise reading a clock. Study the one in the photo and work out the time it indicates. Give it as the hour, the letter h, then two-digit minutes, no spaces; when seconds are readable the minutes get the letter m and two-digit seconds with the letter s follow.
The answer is 9h31m57s
